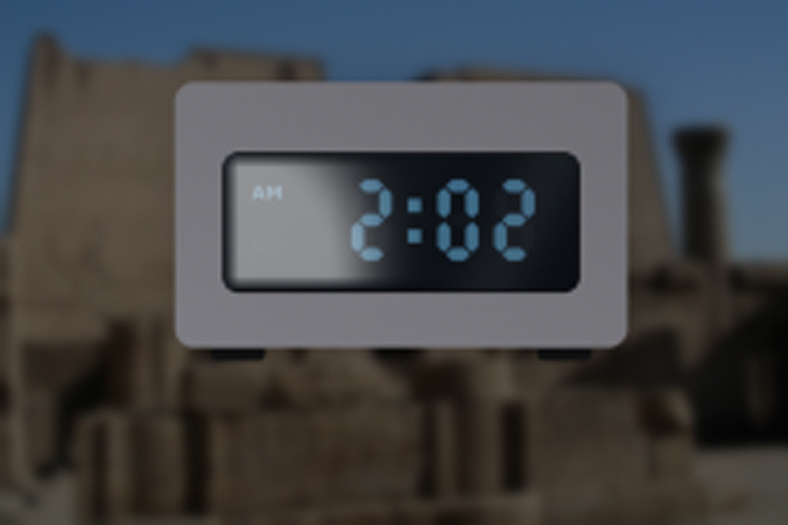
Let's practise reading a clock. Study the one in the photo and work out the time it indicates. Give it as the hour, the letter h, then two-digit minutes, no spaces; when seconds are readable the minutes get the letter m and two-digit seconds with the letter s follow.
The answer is 2h02
